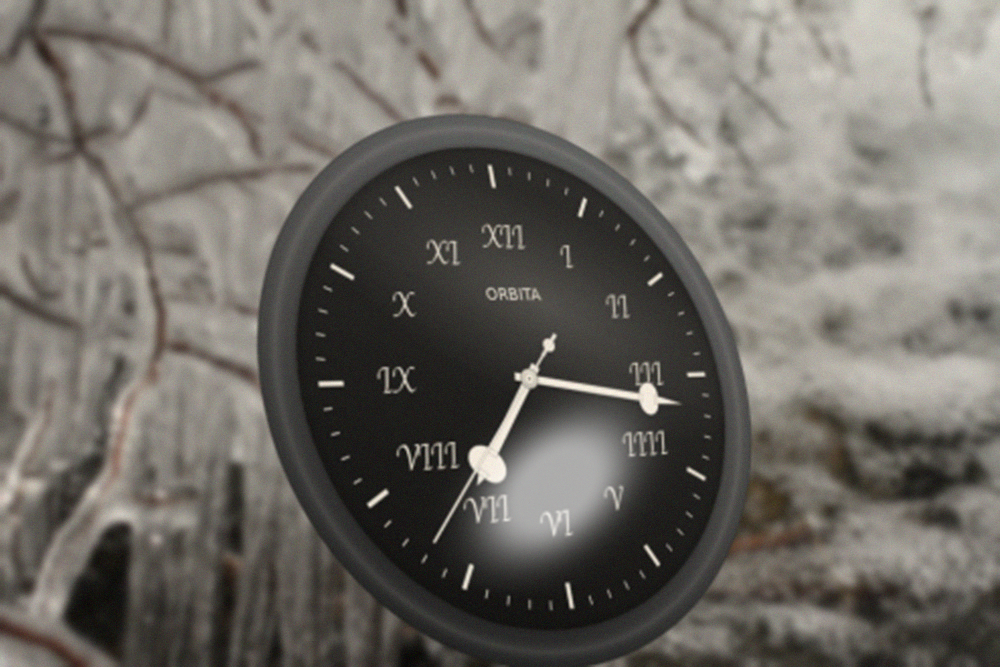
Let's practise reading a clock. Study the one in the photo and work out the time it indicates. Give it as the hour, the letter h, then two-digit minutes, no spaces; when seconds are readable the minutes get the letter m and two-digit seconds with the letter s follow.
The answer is 7h16m37s
